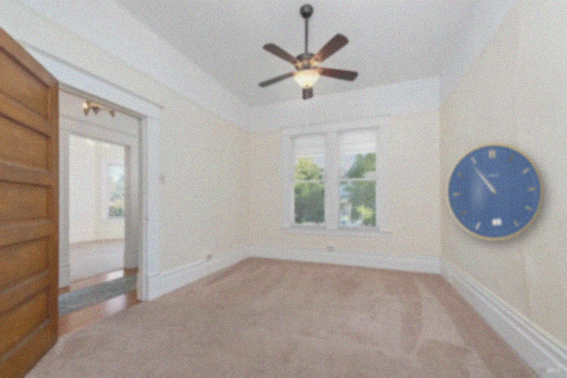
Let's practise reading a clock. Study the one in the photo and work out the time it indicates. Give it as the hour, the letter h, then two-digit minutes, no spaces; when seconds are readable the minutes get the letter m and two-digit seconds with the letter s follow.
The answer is 10h54
